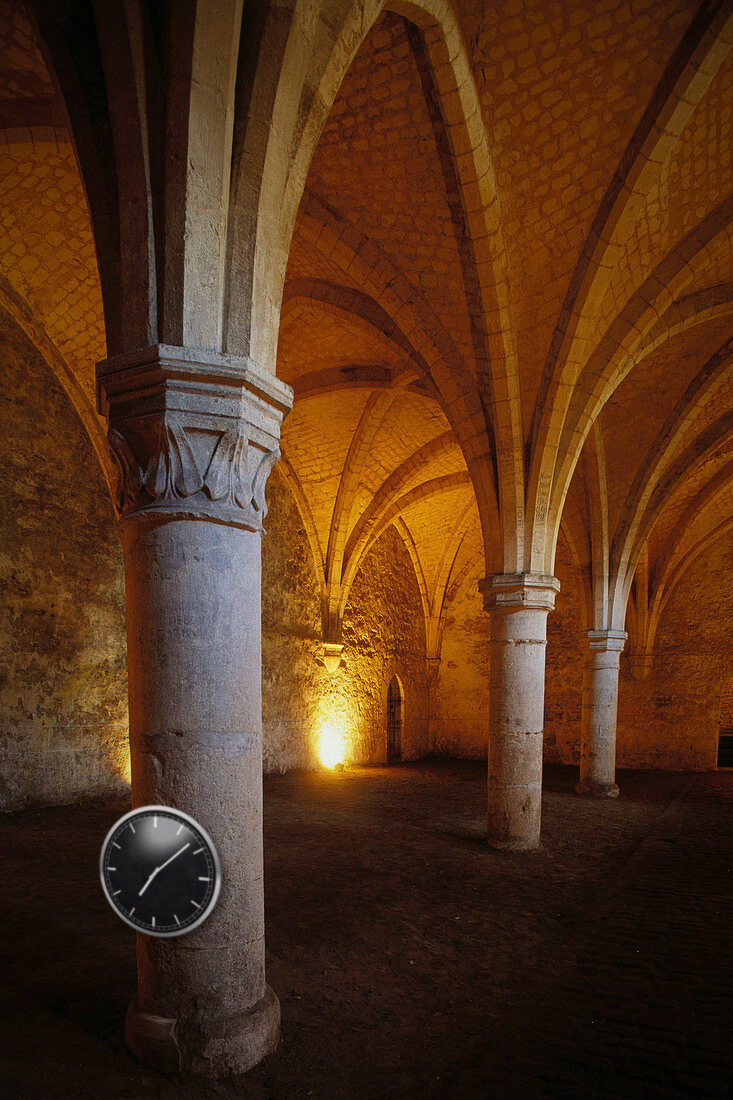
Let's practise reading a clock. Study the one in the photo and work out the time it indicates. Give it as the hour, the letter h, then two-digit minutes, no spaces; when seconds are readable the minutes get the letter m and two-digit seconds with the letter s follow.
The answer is 7h08
